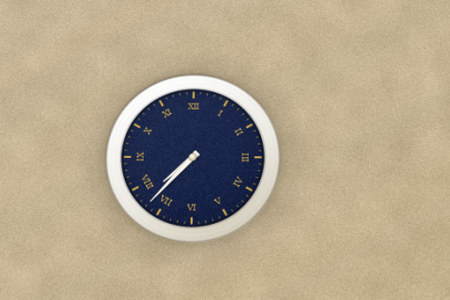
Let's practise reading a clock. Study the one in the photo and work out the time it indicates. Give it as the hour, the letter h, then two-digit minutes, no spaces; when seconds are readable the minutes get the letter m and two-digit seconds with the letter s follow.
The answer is 7h37
